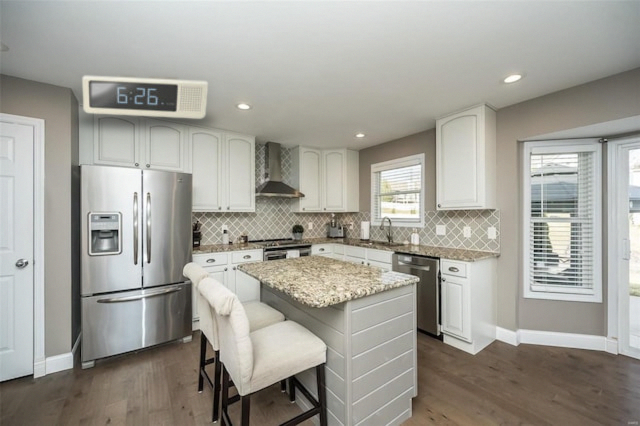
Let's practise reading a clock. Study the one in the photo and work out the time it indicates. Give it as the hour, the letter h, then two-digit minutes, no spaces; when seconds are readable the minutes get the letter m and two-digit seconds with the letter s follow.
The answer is 6h26
